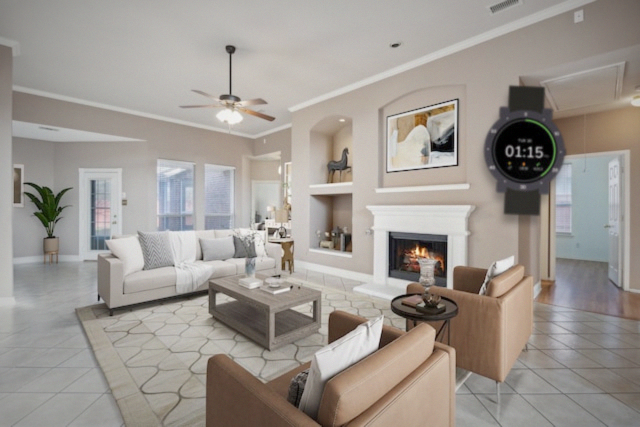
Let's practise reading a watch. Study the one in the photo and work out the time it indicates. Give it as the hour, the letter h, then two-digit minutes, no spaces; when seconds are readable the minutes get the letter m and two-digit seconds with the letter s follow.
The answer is 1h15
